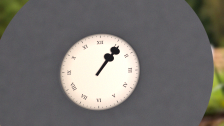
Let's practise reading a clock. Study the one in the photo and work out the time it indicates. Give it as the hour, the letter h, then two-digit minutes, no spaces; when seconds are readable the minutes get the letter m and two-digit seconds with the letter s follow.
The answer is 1h06
